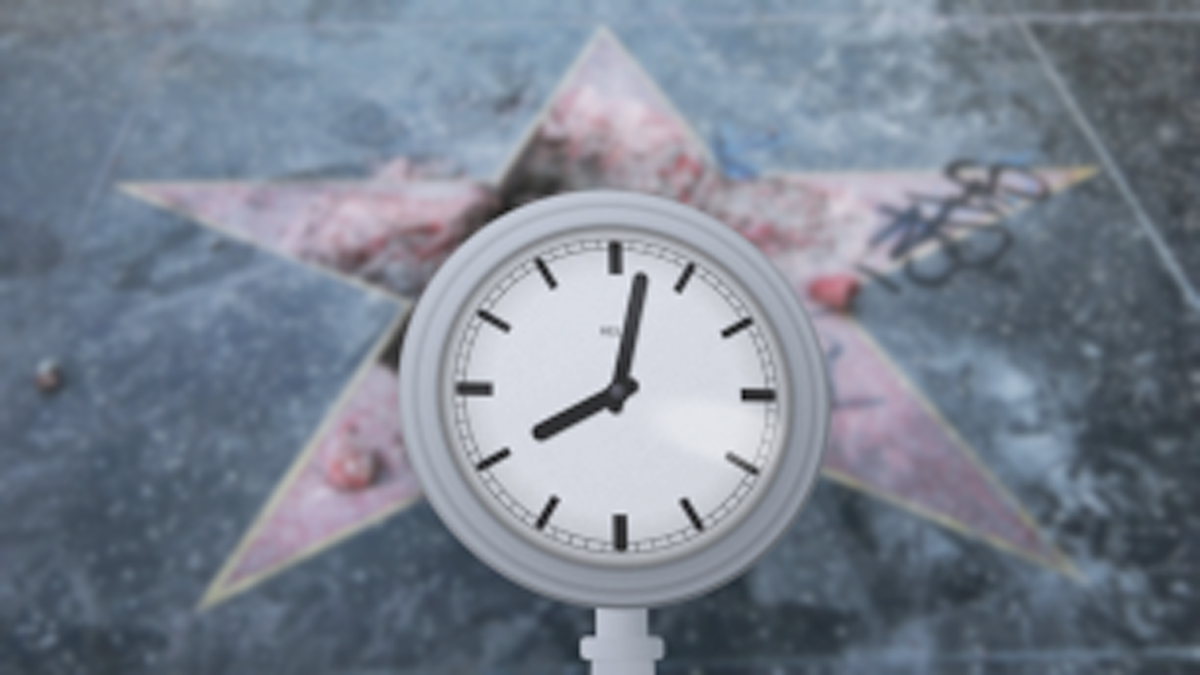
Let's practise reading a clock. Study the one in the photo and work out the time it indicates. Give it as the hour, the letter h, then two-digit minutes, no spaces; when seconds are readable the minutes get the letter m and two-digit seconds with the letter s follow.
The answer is 8h02
